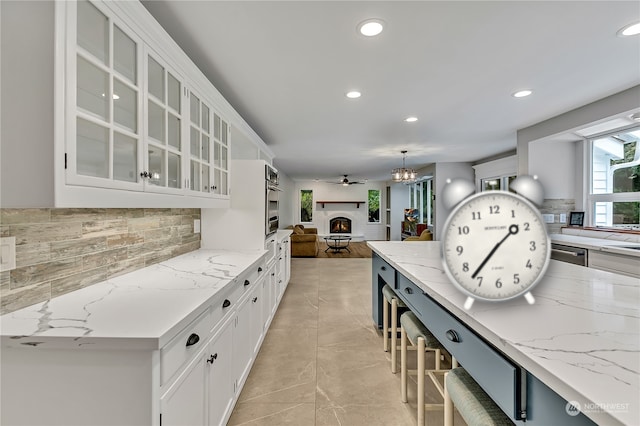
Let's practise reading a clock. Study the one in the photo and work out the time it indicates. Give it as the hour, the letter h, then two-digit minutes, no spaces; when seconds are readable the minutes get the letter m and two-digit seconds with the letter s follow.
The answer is 1h37
